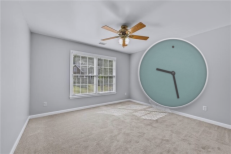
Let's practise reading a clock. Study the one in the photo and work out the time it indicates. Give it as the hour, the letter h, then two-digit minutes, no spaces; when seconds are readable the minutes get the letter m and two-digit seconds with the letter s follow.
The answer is 9h28
